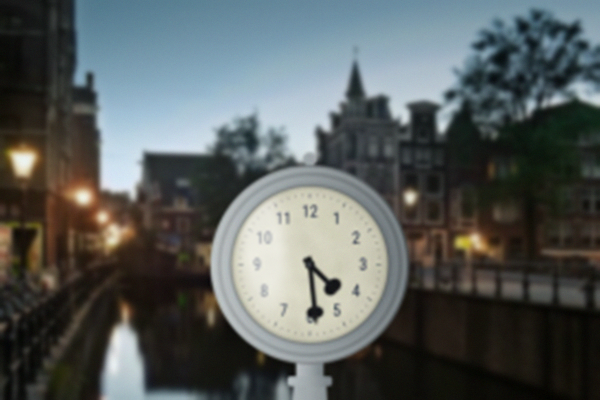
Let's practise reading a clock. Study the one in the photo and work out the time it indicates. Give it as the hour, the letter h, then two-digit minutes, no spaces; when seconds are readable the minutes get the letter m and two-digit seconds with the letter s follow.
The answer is 4h29
